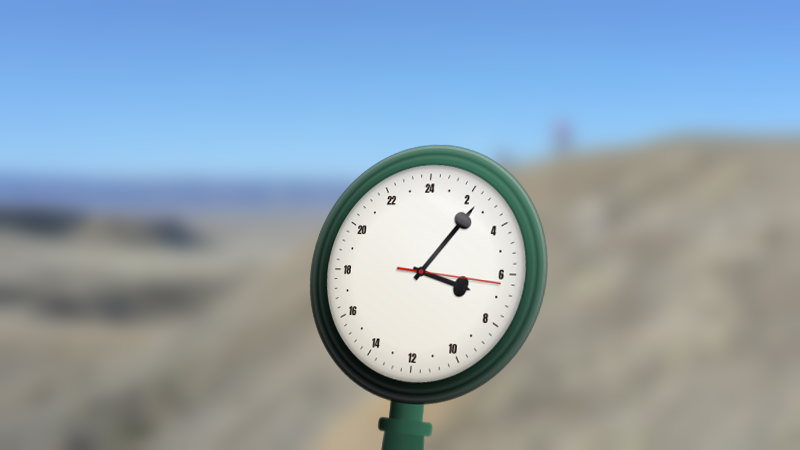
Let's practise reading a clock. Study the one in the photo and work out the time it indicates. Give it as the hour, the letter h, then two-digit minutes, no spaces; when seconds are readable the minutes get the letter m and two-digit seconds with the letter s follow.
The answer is 7h06m16s
